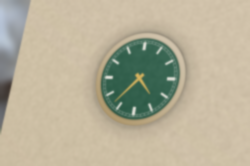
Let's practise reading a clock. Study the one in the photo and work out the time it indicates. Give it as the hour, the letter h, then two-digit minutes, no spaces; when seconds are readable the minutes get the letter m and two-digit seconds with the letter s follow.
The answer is 4h37
